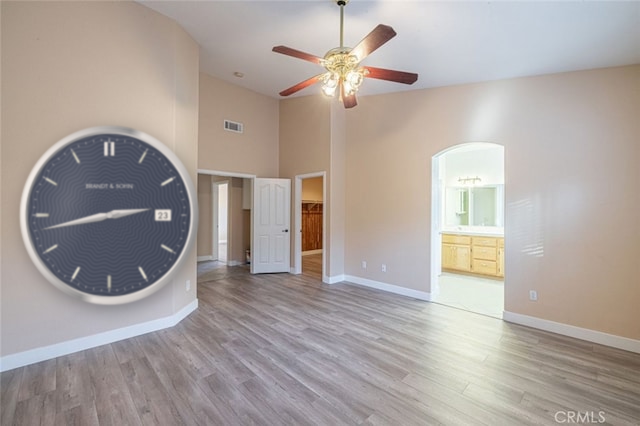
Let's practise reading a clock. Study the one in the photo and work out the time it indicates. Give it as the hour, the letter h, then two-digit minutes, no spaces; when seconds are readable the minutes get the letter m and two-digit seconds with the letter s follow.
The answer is 2h43
